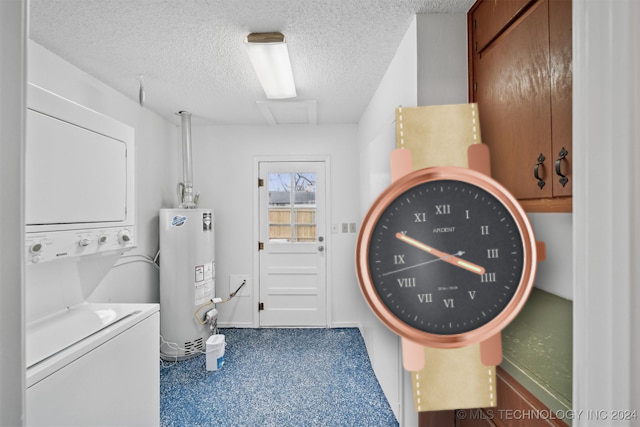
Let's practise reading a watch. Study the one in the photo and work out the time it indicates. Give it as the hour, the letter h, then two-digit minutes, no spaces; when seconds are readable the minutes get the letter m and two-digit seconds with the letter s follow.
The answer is 3h49m43s
